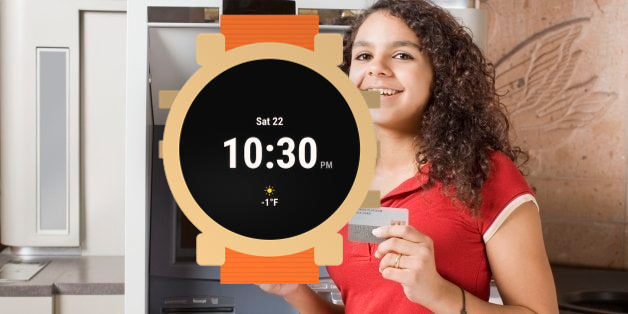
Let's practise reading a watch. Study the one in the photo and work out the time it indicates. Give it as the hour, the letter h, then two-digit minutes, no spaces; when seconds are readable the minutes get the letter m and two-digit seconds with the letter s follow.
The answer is 10h30
